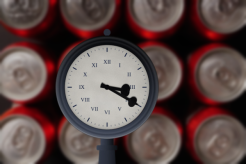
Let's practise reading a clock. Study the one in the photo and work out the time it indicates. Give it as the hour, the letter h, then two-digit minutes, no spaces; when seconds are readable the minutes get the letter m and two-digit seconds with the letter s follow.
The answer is 3h20
